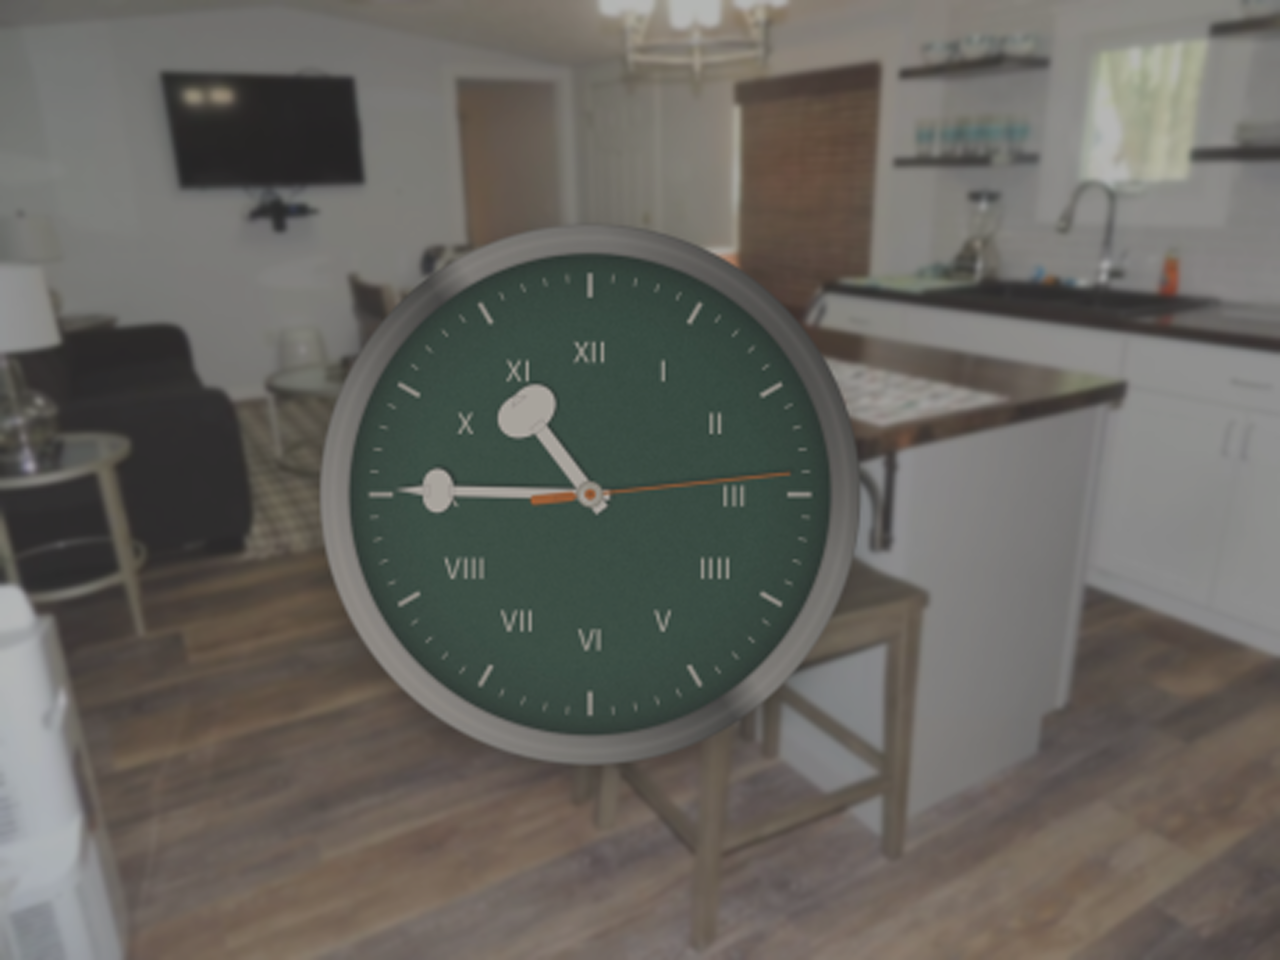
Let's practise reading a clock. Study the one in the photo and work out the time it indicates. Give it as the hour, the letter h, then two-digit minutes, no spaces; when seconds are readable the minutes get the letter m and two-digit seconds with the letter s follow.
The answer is 10h45m14s
